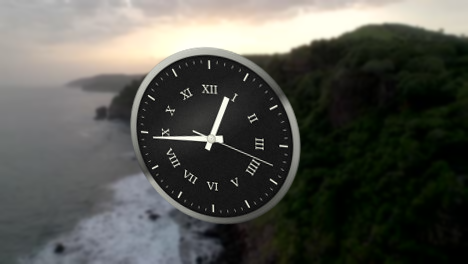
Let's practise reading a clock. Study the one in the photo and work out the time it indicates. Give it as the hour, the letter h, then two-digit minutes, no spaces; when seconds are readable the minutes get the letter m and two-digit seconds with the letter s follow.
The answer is 12h44m18s
